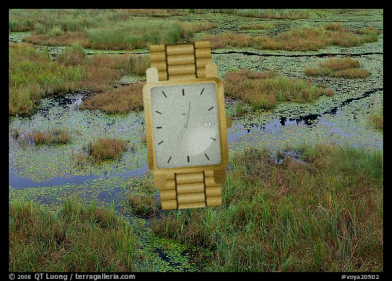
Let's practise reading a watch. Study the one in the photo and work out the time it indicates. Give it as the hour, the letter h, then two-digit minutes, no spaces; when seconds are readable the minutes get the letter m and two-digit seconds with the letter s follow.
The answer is 7h02
